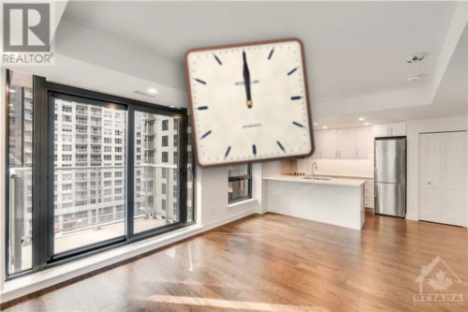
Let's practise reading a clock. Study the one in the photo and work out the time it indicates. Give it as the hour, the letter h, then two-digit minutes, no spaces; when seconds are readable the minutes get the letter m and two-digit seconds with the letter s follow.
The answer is 12h00
